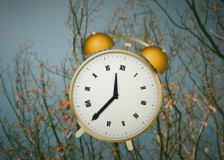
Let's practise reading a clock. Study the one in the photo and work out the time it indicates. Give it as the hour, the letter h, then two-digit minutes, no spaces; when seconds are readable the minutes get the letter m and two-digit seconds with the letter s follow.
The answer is 11h35
